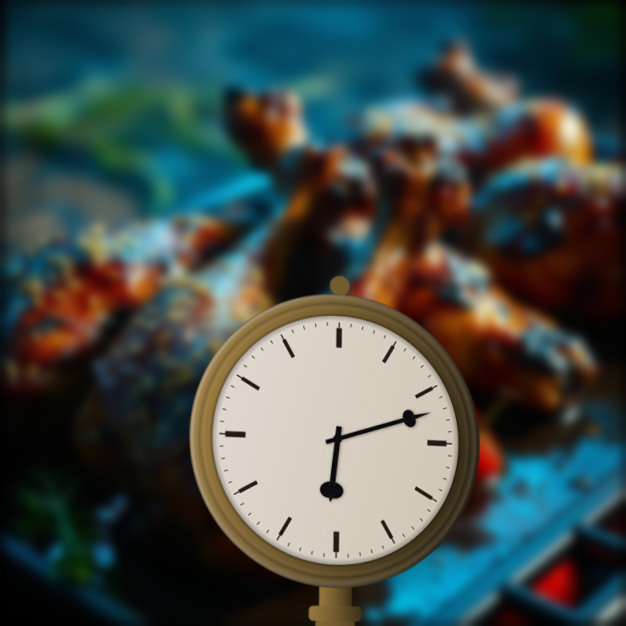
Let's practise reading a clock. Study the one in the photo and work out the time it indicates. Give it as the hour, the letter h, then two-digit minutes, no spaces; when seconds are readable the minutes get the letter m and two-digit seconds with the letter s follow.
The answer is 6h12
